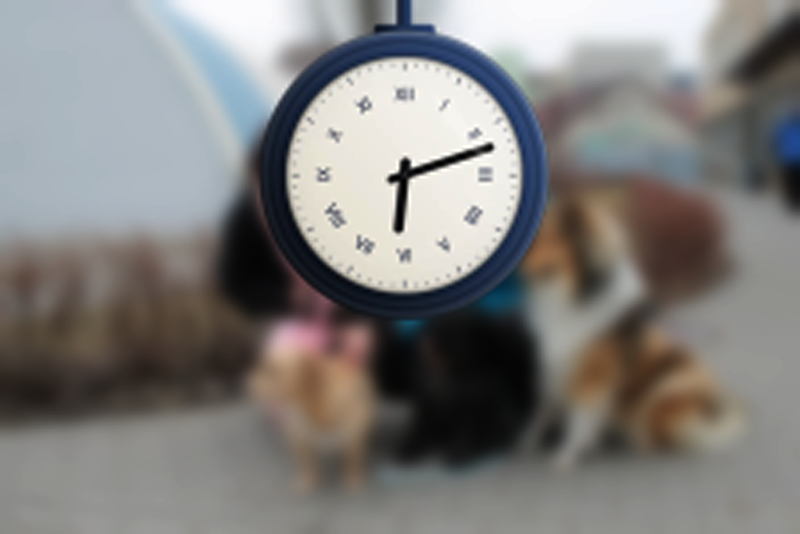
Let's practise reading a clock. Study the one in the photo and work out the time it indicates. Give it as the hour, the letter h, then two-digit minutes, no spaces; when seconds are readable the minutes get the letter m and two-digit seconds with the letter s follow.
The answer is 6h12
